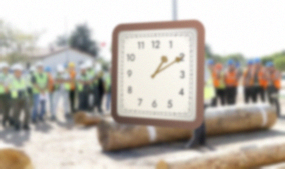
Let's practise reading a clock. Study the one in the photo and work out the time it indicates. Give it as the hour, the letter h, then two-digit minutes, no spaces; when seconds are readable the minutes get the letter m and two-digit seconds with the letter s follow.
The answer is 1h10
